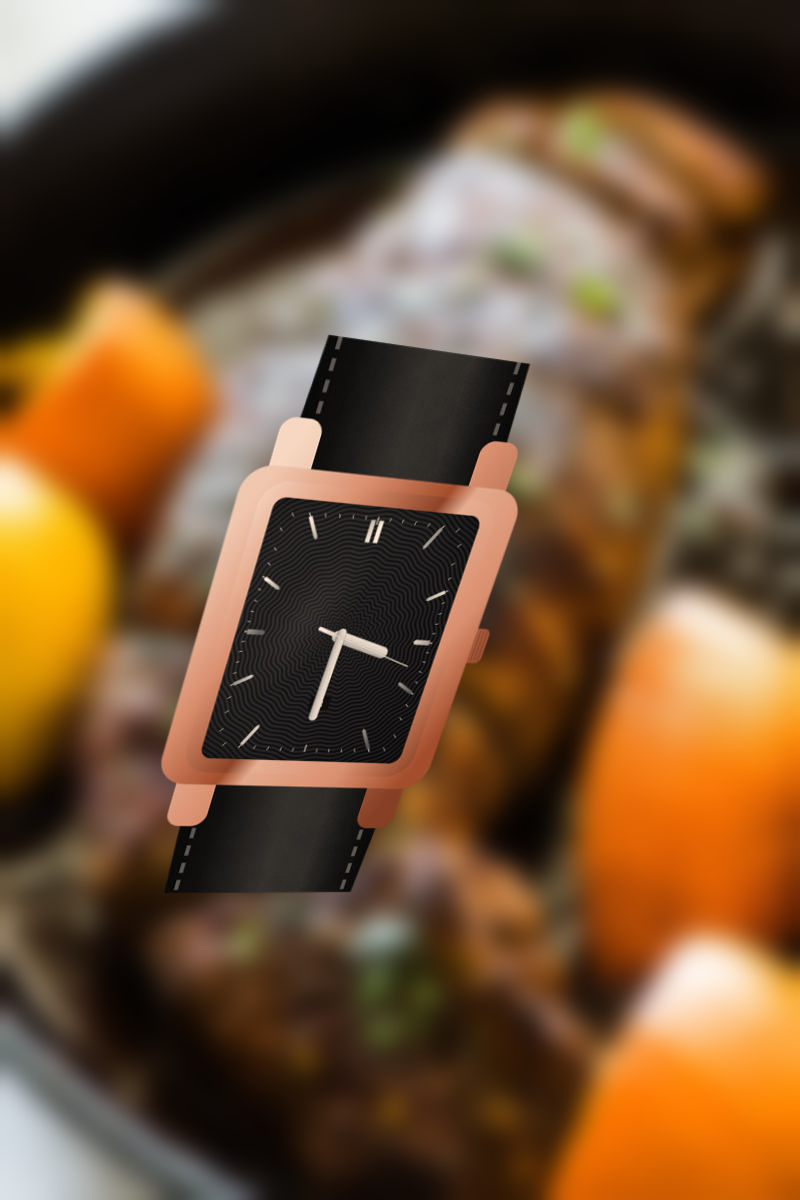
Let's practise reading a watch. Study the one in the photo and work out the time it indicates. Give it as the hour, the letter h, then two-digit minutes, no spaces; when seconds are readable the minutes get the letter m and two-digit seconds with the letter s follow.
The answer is 3h30m18s
